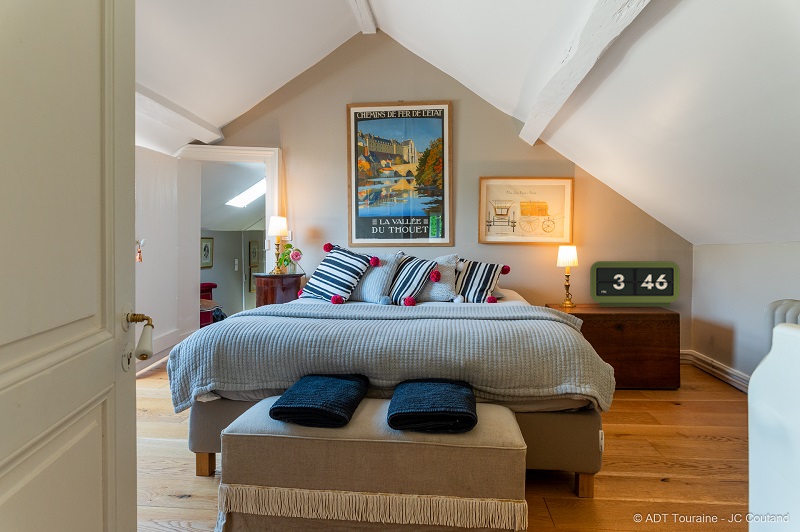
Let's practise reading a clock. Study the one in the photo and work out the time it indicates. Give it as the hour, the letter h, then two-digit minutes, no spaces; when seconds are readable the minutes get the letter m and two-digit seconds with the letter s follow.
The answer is 3h46
